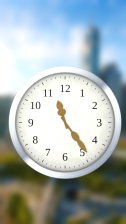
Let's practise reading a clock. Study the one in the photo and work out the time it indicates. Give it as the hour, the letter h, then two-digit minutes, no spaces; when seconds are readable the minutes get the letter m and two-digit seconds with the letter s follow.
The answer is 11h24
